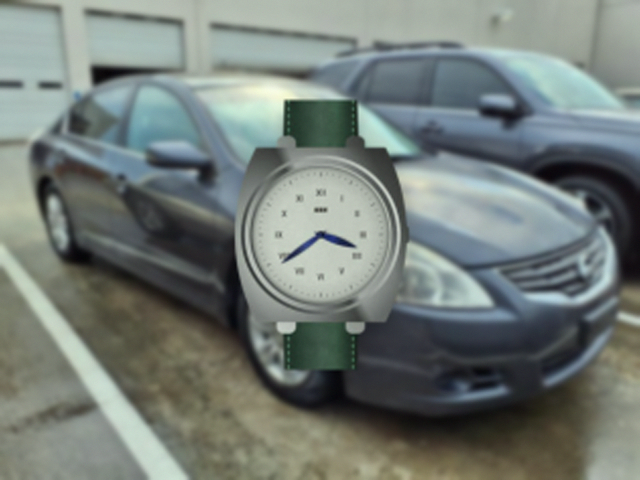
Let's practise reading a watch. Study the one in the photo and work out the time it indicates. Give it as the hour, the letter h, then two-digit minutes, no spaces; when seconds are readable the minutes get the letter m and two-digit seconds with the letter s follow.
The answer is 3h39
